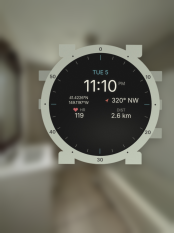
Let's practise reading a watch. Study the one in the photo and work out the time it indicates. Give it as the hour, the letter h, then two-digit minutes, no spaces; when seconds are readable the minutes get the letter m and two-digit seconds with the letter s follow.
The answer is 11h10
